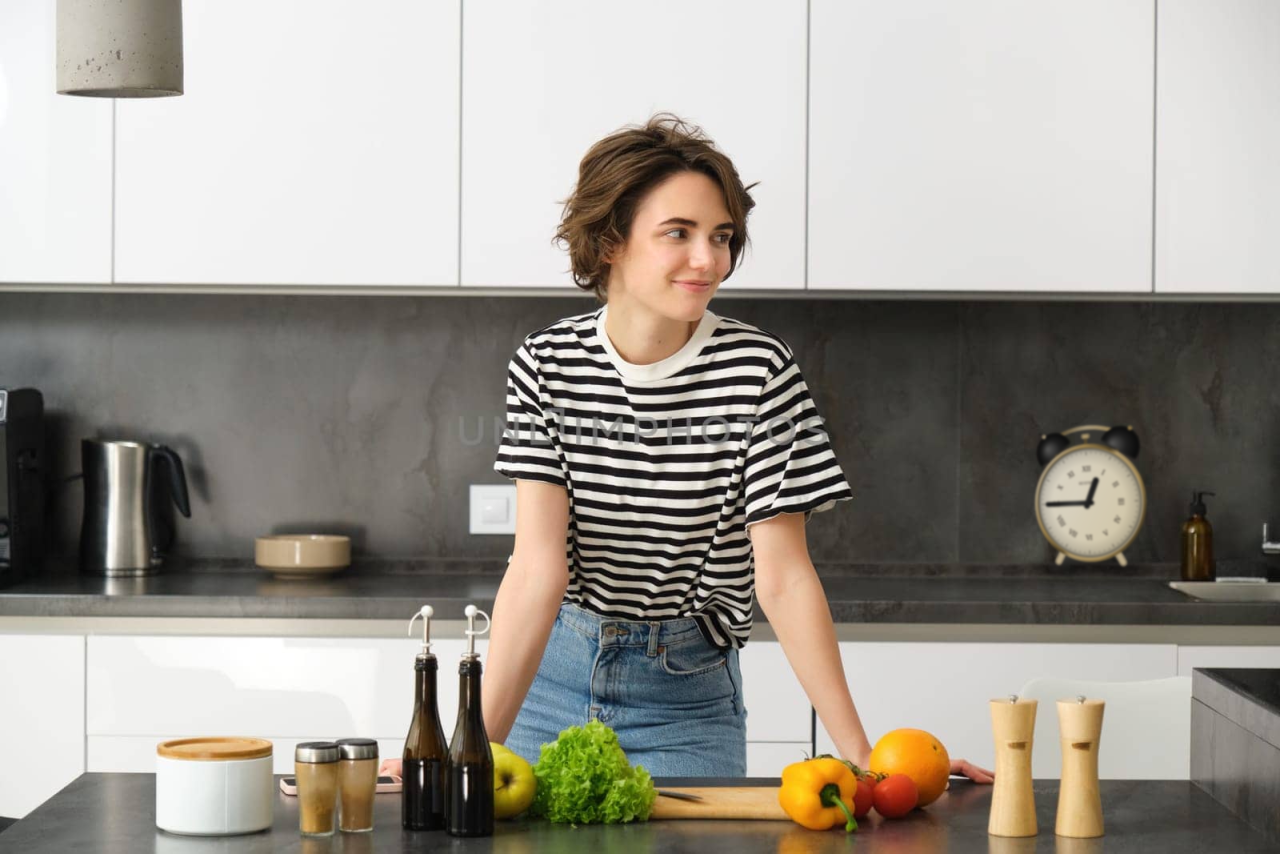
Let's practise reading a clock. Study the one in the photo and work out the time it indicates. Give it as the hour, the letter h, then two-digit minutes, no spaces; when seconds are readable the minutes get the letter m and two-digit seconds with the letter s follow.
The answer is 12h45
